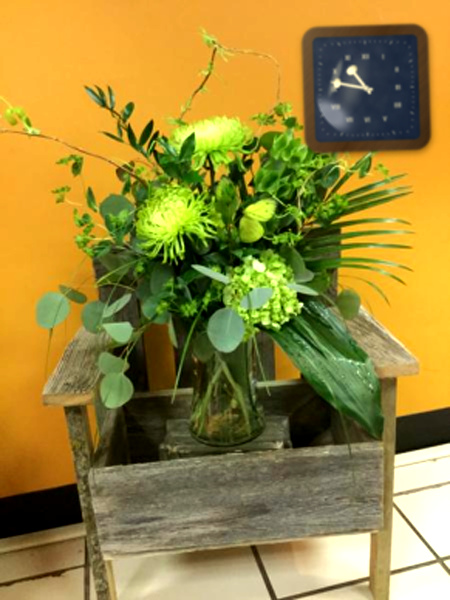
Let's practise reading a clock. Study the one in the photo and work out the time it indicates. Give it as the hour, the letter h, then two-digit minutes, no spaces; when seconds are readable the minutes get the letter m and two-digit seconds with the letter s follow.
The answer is 10h47
